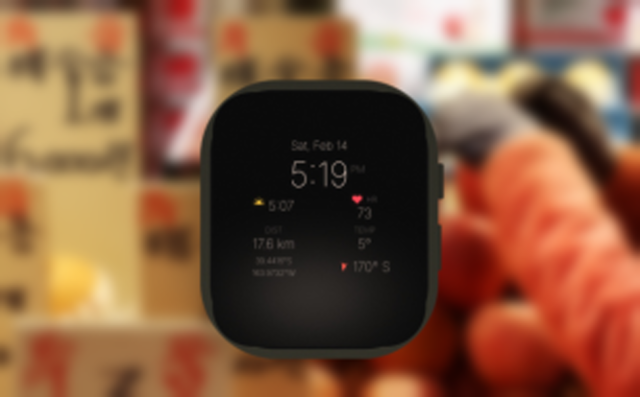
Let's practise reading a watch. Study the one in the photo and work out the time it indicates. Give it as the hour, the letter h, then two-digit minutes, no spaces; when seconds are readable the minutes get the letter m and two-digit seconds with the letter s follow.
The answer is 5h19
